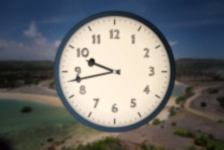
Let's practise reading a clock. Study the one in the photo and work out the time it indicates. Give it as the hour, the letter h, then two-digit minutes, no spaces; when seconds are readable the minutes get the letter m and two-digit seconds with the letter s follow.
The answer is 9h43
